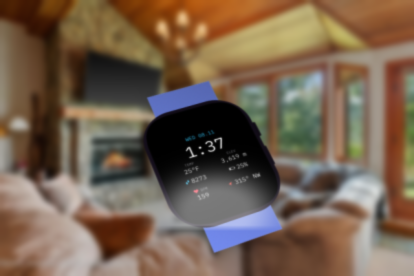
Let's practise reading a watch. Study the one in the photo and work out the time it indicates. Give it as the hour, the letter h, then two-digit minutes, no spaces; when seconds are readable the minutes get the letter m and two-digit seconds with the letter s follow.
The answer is 1h37
